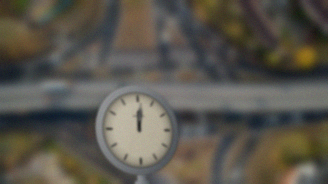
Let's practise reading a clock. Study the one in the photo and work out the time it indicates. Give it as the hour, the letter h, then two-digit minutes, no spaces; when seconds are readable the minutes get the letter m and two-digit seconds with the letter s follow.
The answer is 12h01
